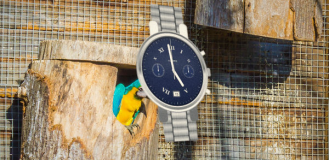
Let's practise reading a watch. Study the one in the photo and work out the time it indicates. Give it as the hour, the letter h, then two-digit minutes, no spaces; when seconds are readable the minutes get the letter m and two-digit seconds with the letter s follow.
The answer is 4h59
